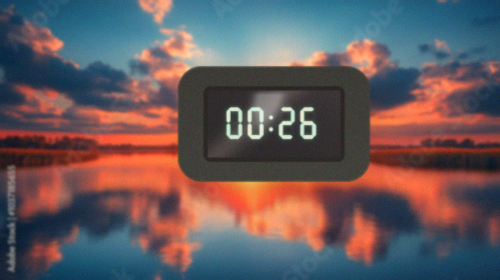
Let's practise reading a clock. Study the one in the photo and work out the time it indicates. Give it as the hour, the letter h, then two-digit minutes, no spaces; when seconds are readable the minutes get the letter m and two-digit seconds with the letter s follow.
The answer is 0h26
